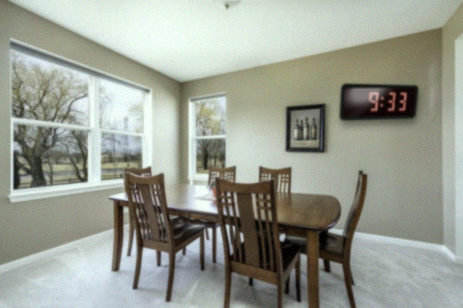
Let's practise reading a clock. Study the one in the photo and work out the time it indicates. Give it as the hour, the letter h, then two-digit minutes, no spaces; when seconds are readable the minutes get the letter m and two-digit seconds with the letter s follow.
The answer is 9h33
